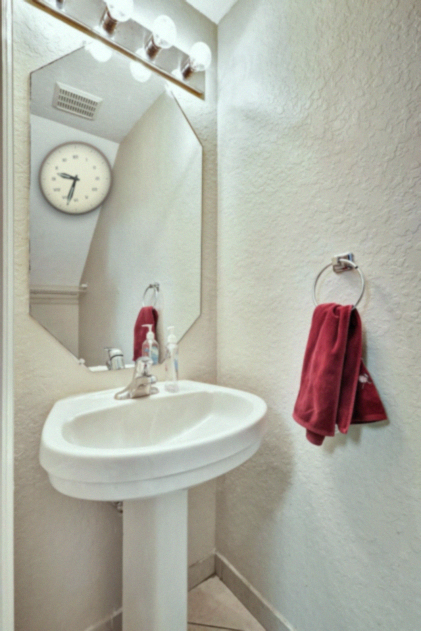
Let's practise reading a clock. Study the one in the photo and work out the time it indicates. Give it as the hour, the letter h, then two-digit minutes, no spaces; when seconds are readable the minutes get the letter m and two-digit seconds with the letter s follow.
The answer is 9h33
